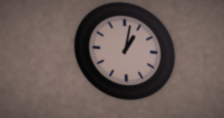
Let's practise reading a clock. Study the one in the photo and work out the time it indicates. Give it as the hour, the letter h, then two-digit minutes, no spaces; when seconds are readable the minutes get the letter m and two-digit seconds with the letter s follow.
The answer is 1h02
